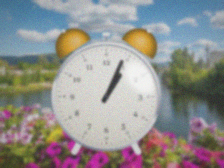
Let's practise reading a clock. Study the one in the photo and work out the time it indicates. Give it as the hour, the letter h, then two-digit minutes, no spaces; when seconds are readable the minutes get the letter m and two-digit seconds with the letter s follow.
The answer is 1h04
